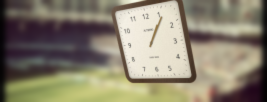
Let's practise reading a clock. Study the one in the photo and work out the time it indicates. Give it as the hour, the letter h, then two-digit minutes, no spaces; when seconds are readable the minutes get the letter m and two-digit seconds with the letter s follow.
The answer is 1h06
